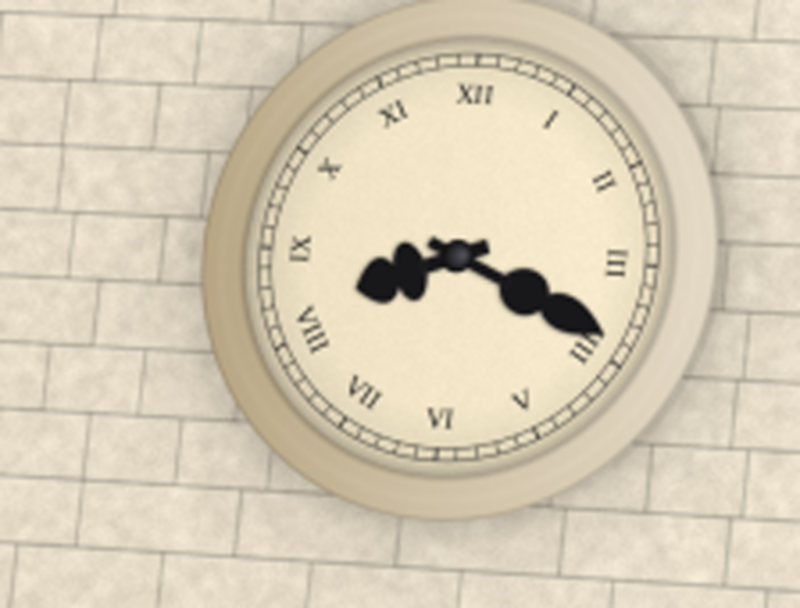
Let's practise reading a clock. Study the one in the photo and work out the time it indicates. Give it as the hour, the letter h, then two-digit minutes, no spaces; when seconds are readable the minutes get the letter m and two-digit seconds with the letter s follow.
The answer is 8h19
